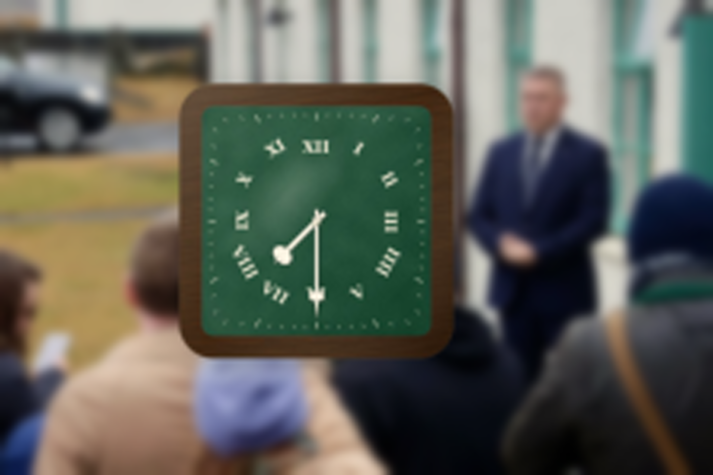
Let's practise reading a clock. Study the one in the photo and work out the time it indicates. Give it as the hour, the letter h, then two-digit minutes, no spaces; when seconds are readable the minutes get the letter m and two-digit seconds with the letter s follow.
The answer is 7h30
